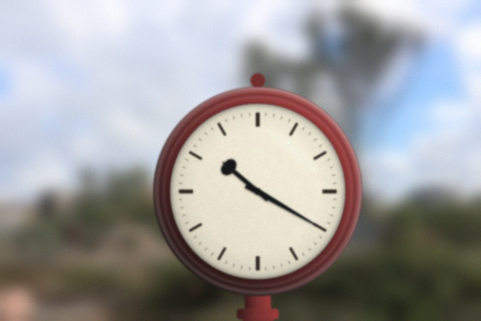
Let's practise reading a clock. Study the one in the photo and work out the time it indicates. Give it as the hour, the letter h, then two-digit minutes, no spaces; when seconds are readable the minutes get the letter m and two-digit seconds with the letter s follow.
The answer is 10h20
